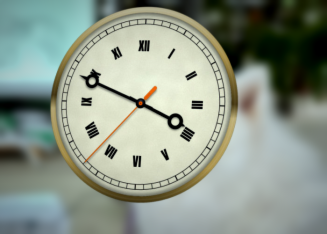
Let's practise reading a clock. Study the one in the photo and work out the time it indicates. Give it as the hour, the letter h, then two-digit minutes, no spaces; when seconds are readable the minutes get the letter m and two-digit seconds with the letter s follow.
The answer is 3h48m37s
